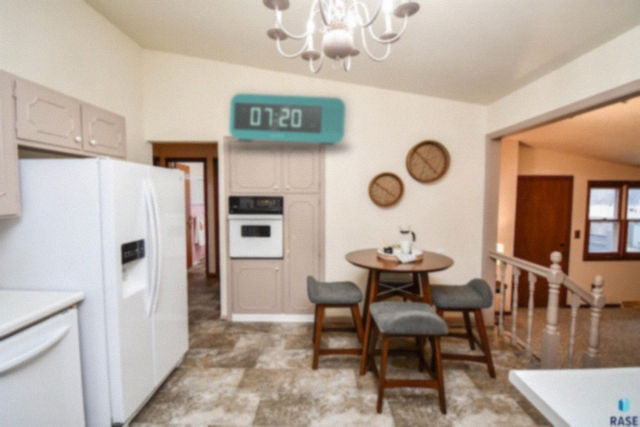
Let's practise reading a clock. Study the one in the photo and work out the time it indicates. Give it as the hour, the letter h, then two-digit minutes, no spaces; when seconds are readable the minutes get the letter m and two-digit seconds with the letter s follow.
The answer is 7h20
